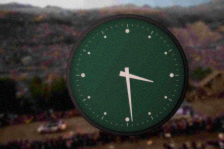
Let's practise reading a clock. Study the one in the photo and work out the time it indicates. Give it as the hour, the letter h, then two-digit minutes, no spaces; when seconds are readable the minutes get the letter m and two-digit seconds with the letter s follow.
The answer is 3h29
